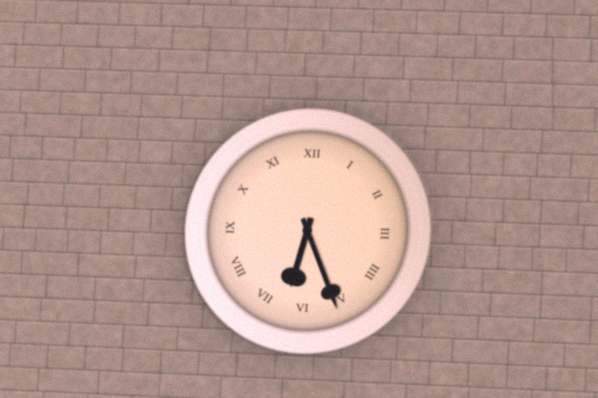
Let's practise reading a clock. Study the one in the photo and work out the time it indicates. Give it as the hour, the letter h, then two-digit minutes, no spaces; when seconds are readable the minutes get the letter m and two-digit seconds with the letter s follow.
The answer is 6h26
